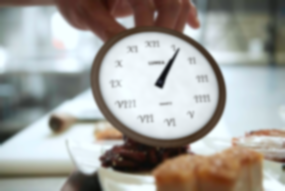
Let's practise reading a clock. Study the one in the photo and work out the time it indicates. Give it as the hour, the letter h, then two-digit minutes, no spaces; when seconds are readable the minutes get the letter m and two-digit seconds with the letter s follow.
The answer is 1h06
